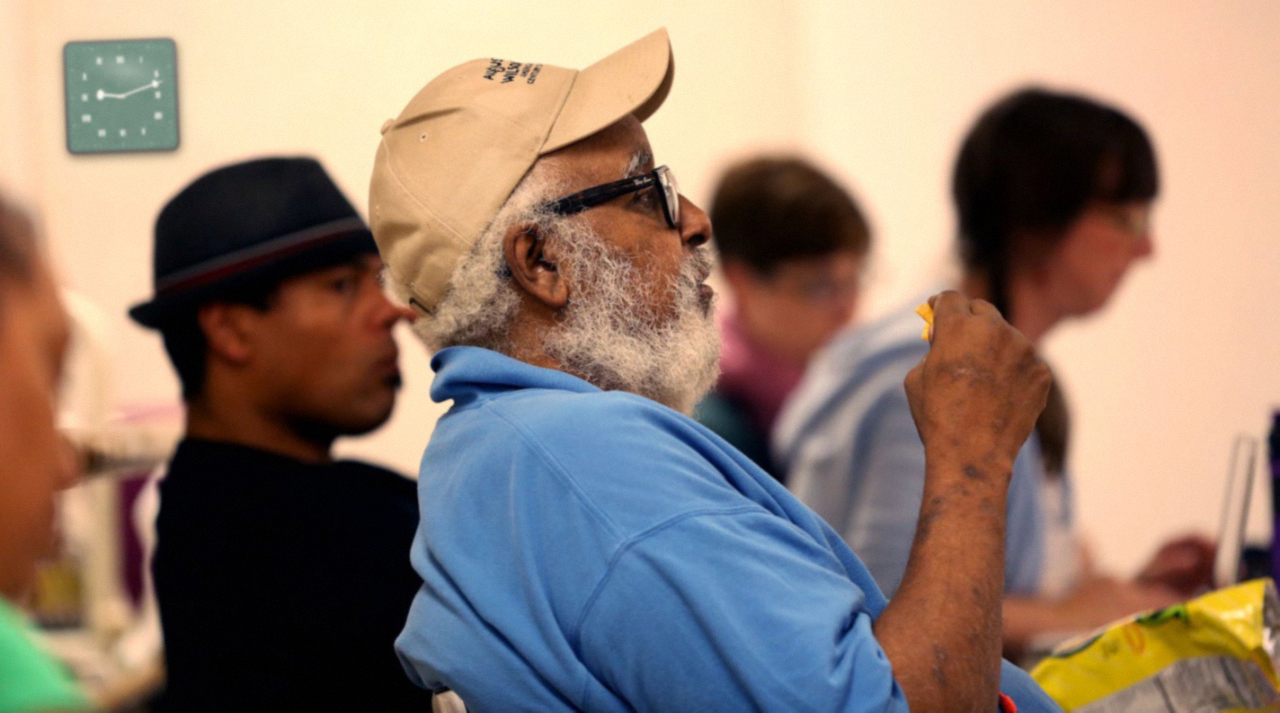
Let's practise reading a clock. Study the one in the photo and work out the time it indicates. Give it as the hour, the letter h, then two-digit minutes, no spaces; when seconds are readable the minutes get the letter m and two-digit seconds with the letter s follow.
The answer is 9h12
